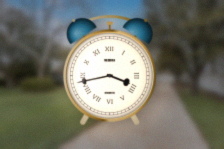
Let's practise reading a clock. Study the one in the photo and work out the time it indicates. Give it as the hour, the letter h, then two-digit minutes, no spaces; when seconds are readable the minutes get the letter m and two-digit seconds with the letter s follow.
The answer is 3h43
